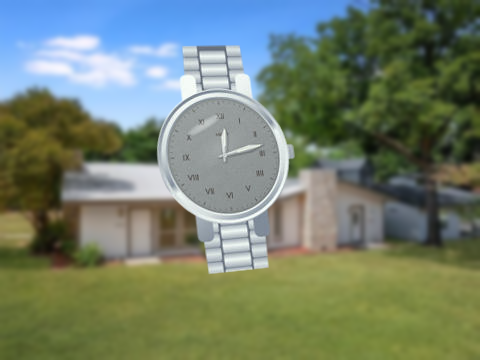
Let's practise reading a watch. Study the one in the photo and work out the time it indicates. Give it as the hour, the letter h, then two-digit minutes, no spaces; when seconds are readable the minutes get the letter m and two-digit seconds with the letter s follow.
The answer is 12h13
